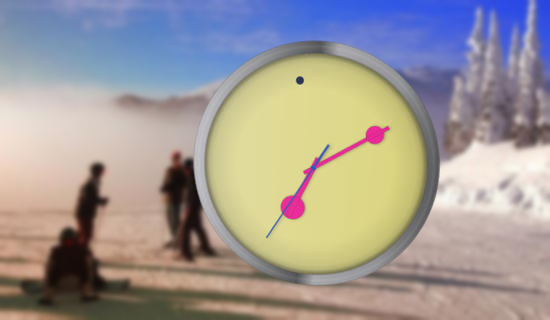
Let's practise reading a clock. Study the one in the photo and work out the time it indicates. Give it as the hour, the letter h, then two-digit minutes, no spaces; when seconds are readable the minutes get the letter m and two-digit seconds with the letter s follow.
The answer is 7h11m37s
